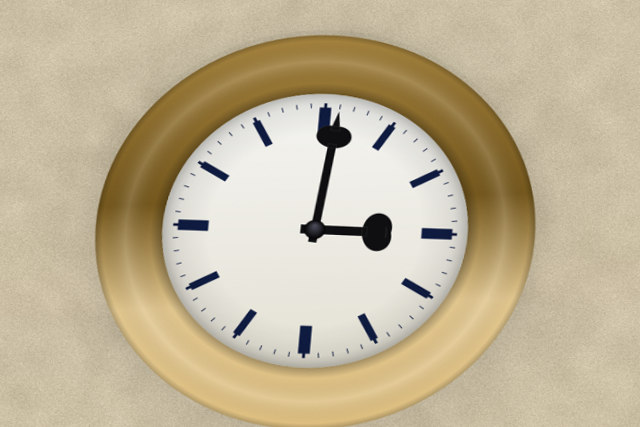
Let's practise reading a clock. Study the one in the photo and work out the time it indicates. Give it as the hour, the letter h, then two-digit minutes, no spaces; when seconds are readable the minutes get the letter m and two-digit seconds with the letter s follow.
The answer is 3h01
